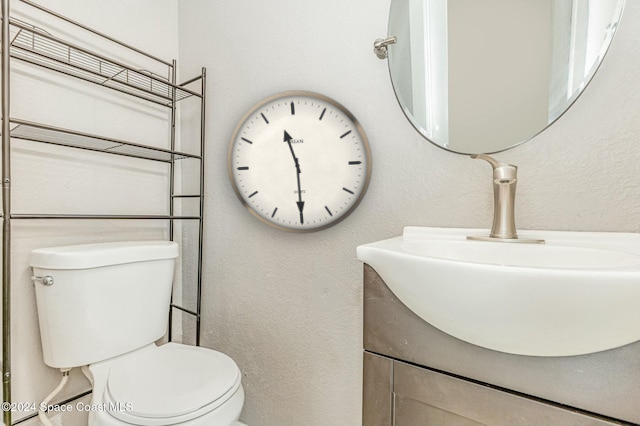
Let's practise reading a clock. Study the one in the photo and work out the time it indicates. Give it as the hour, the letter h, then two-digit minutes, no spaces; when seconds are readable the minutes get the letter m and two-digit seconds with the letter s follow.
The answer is 11h30
